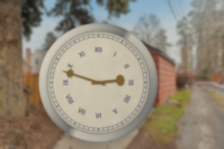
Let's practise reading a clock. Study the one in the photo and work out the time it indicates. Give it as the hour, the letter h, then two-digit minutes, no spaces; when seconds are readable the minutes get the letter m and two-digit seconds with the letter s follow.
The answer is 2h48
